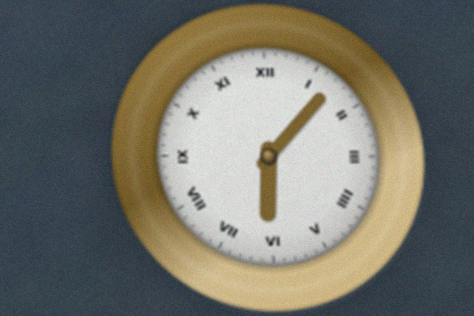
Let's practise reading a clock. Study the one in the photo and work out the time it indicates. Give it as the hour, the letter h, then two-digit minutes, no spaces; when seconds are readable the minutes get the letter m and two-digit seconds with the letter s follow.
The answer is 6h07
